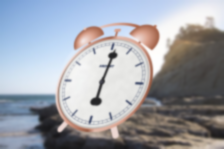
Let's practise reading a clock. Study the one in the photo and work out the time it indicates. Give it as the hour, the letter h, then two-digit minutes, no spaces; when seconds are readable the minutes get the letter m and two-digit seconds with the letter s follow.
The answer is 6h01
